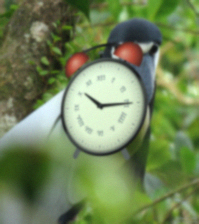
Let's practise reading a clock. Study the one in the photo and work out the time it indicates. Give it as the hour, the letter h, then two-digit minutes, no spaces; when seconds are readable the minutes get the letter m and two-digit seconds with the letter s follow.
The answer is 10h15
